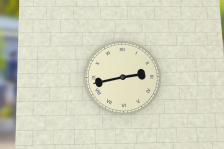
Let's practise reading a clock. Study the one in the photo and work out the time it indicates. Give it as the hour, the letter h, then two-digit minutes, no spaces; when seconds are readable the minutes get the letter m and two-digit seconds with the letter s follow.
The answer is 2h43
